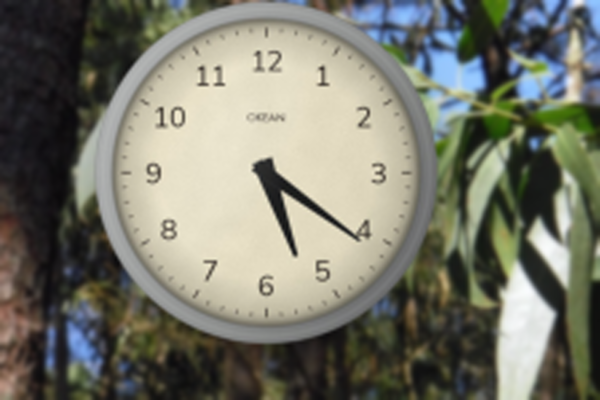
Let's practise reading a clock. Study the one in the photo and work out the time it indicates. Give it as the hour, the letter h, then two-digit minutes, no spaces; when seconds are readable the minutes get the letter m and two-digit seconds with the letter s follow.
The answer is 5h21
